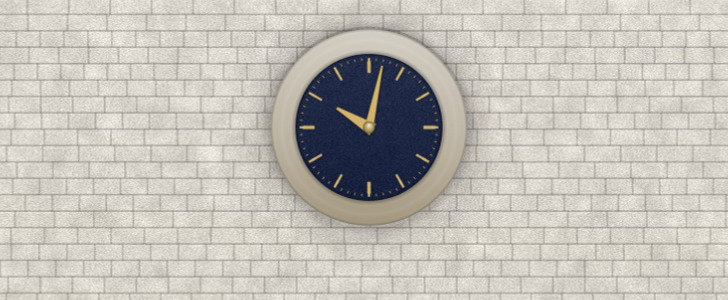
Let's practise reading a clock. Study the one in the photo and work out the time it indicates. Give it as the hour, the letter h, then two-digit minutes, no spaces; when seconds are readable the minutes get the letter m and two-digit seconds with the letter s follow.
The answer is 10h02
